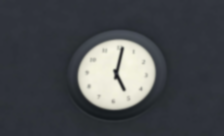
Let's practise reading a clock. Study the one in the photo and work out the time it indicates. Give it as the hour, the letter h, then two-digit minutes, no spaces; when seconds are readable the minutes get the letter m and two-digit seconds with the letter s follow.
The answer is 5h01
